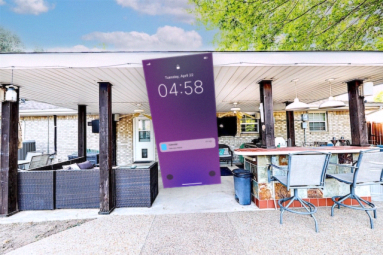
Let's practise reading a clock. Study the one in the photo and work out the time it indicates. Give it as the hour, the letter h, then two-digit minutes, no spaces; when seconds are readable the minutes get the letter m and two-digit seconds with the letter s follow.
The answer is 4h58
